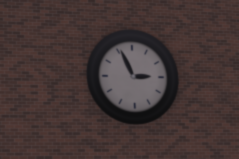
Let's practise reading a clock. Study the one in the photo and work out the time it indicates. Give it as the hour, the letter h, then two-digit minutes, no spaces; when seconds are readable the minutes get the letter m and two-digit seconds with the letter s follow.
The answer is 2h56
